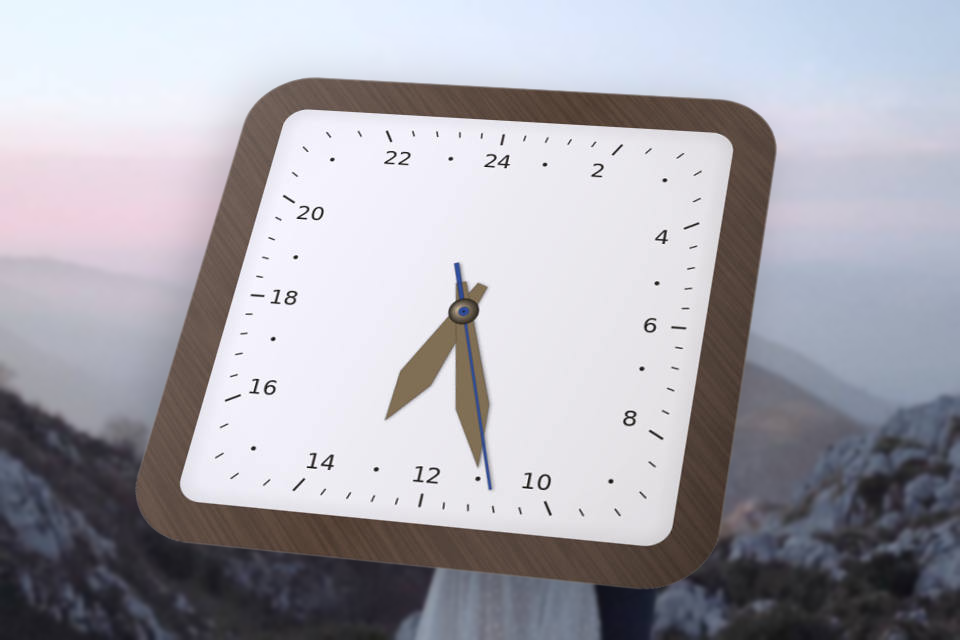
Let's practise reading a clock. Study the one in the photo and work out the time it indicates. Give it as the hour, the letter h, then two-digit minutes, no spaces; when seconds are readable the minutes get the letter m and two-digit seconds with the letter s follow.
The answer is 13h27m27s
